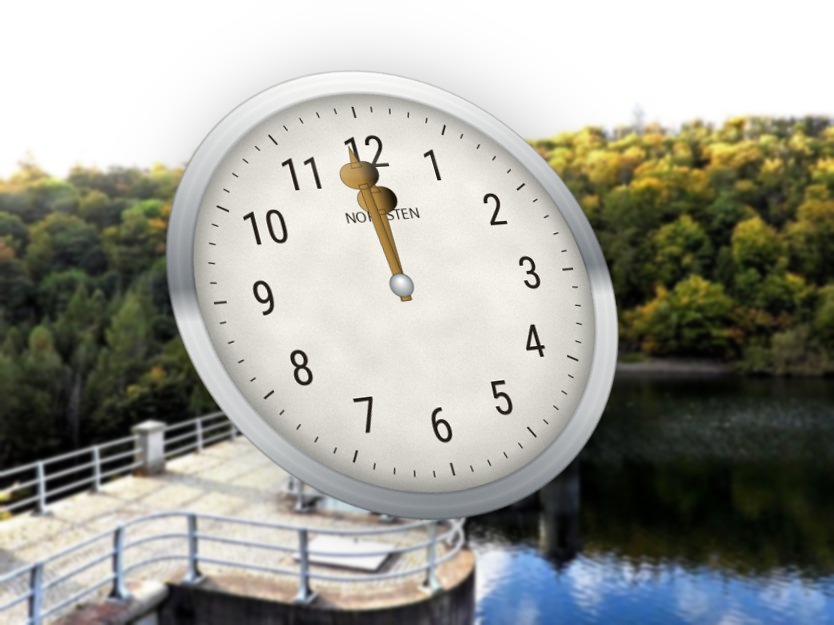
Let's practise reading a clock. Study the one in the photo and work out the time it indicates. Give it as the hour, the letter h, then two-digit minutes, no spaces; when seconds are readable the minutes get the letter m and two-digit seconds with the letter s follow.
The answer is 11h59
